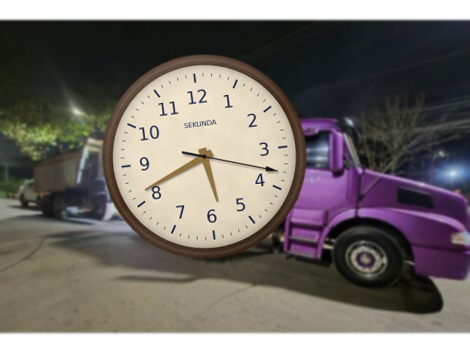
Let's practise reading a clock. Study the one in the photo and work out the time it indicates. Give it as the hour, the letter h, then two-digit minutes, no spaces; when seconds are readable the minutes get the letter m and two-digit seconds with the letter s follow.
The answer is 5h41m18s
